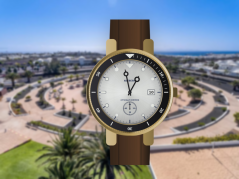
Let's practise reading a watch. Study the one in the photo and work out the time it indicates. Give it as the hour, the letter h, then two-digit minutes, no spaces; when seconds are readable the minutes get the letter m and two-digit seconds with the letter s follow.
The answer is 12h58
